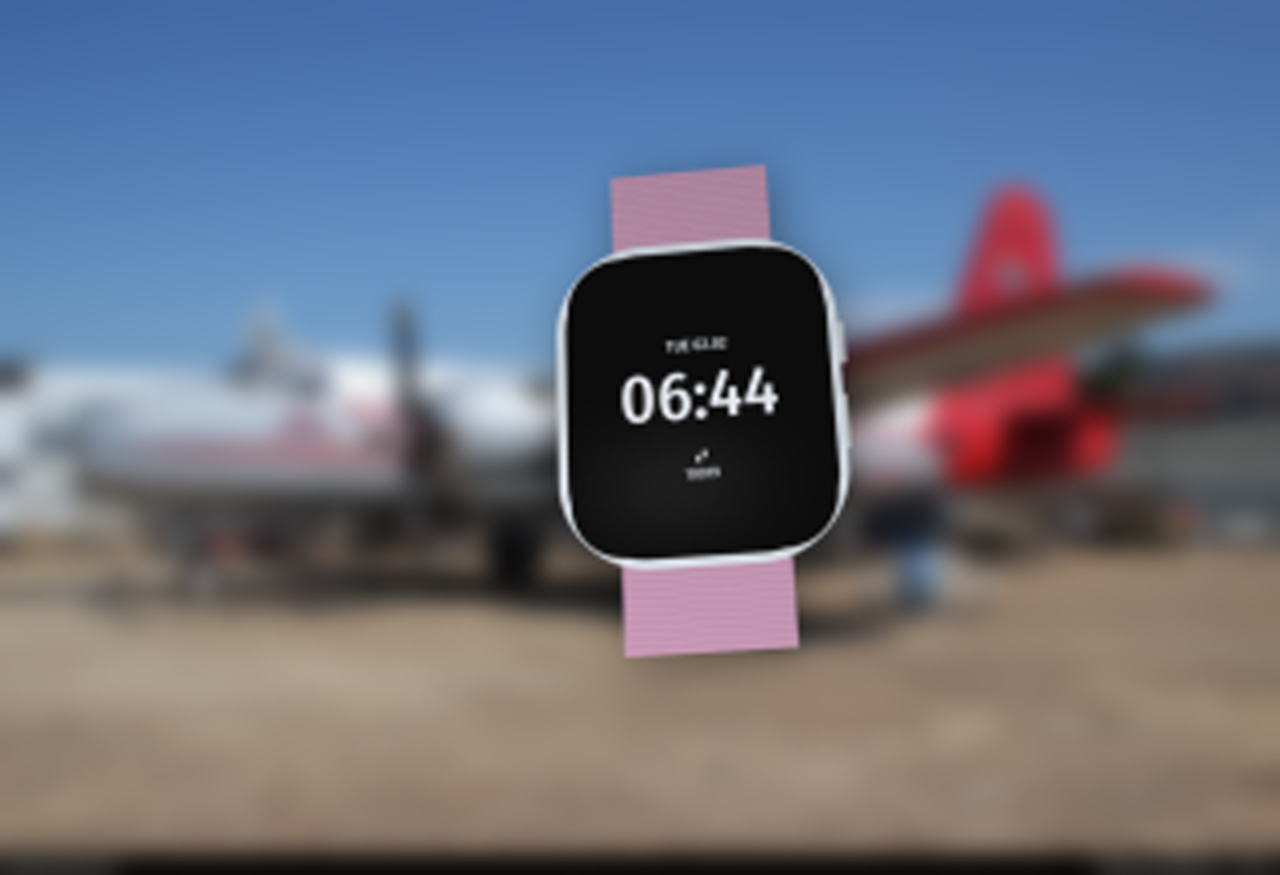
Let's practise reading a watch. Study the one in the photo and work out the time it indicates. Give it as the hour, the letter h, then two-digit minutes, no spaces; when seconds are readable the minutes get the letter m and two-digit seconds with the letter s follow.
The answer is 6h44
